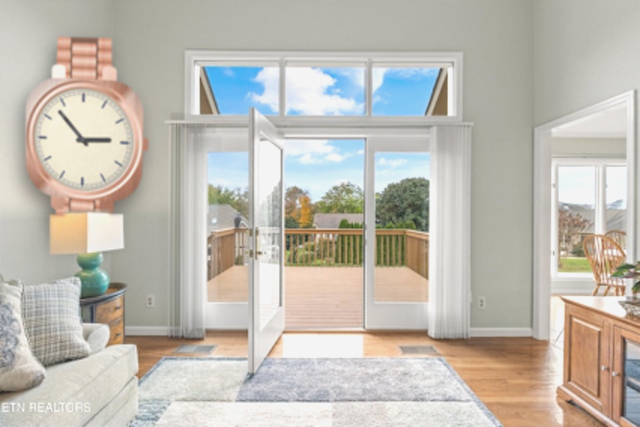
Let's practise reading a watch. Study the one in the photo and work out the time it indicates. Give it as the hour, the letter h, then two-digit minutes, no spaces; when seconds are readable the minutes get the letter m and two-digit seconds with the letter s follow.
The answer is 2h53
